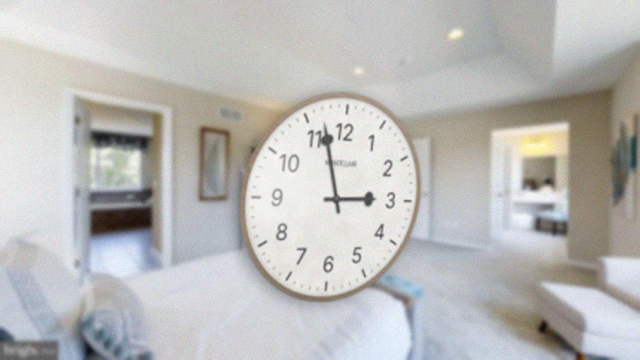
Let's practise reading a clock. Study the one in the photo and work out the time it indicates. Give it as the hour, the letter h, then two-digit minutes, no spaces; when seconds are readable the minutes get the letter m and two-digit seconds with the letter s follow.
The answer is 2h57
